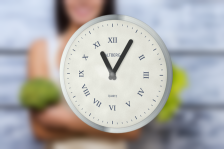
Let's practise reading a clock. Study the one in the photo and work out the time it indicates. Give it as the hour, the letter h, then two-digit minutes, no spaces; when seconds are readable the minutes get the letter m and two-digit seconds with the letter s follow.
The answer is 11h05
